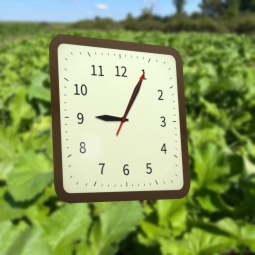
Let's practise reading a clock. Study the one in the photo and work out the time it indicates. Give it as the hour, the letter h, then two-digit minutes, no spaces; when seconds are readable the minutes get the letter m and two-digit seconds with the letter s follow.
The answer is 9h05m05s
